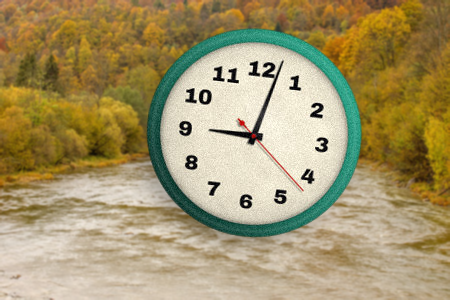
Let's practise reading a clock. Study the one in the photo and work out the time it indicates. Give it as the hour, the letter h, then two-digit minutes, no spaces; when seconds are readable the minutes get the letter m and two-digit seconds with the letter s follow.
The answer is 9h02m22s
